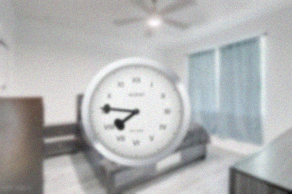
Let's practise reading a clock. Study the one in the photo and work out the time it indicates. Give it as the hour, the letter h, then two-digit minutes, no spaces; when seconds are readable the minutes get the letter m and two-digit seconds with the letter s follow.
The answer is 7h46
